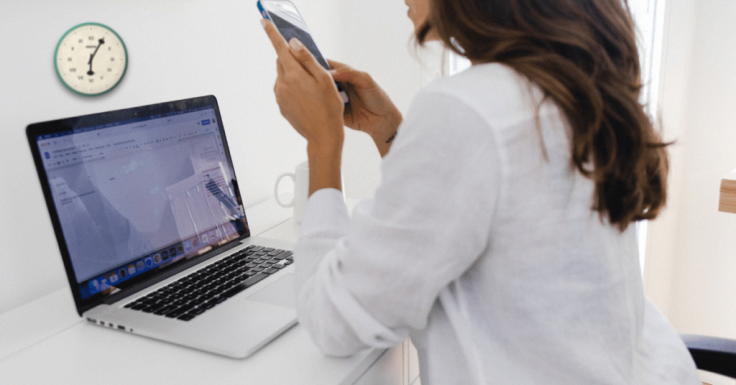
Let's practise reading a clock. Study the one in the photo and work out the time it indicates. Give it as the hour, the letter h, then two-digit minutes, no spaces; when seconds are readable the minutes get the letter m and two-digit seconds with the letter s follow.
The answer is 6h05
